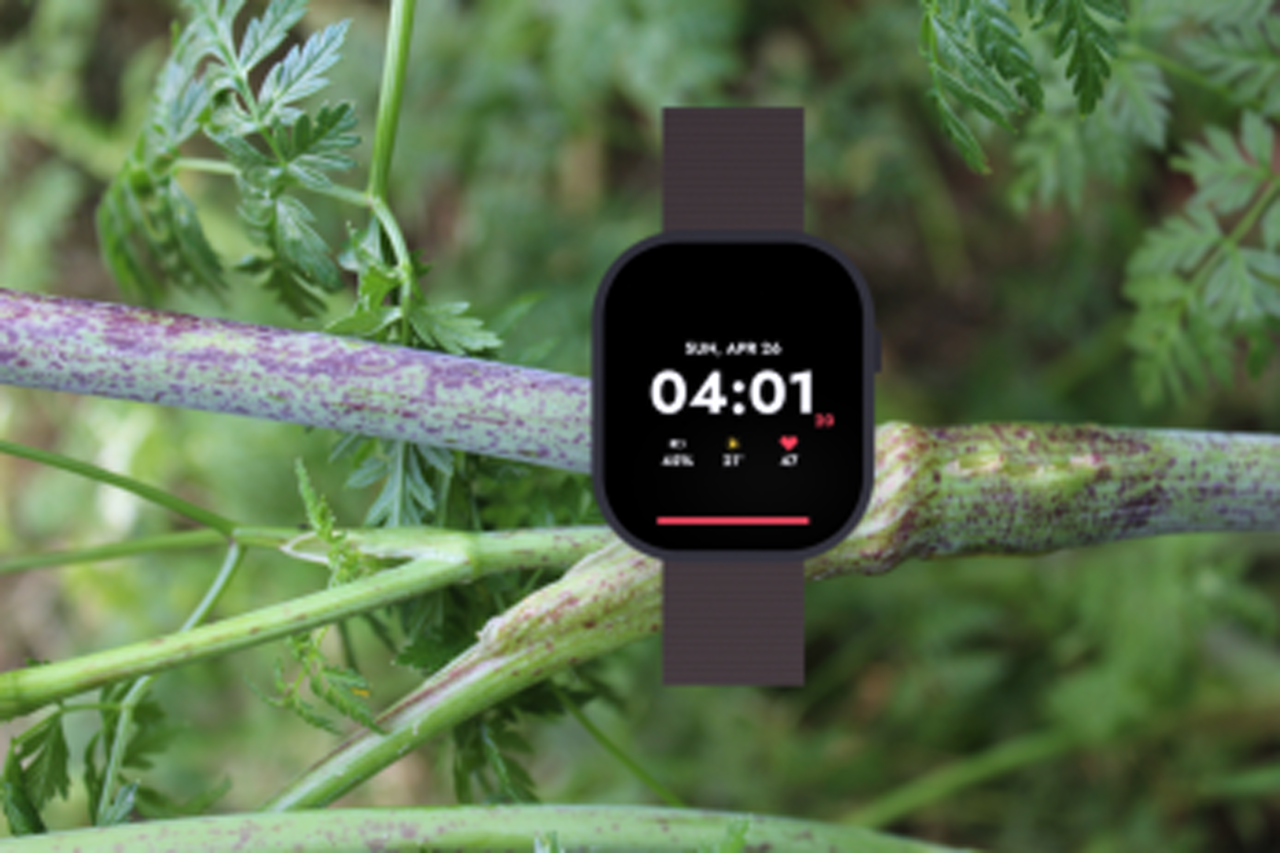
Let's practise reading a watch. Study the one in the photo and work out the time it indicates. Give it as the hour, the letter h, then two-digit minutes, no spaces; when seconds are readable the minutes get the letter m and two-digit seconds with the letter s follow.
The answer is 4h01
